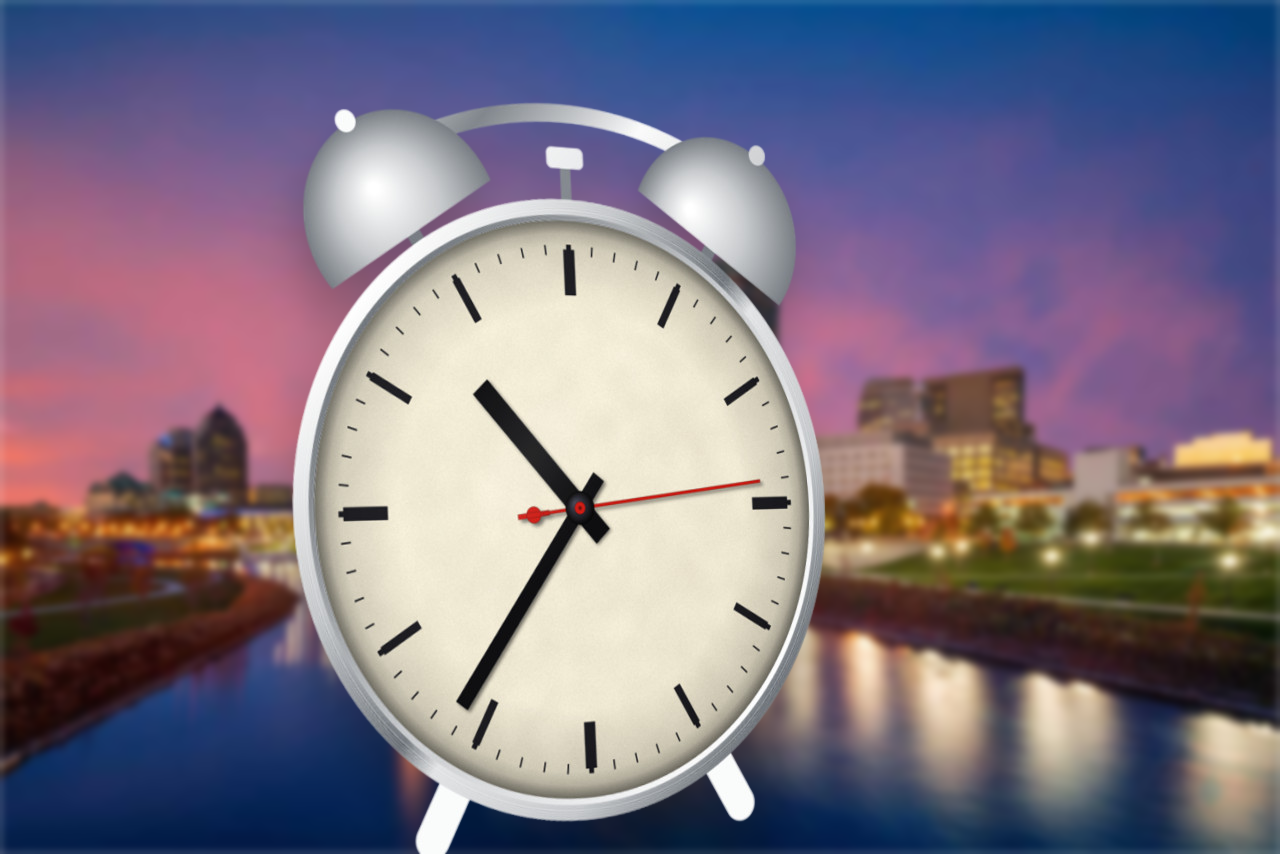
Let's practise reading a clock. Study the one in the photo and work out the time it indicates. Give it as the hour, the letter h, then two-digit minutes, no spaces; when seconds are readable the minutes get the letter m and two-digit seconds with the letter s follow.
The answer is 10h36m14s
